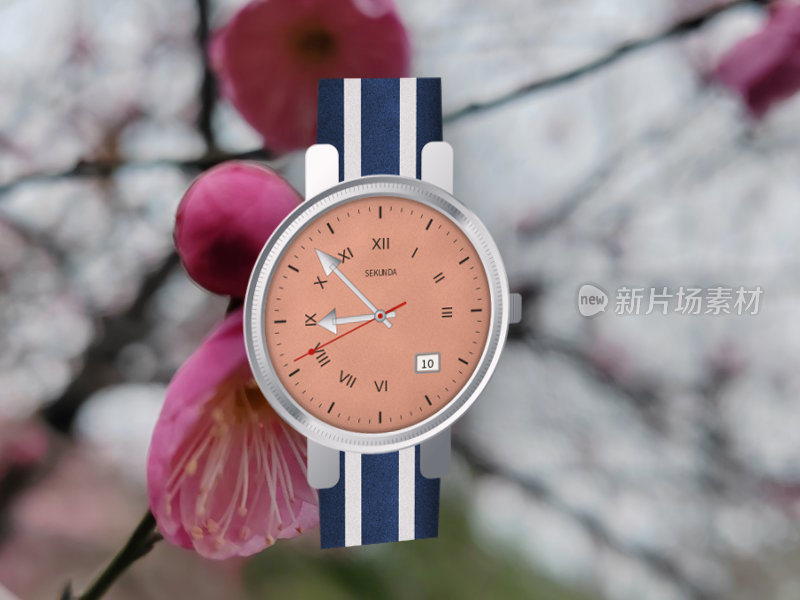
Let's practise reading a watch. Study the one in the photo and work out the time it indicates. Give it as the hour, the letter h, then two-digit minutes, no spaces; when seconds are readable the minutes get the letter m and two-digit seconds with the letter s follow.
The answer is 8h52m41s
